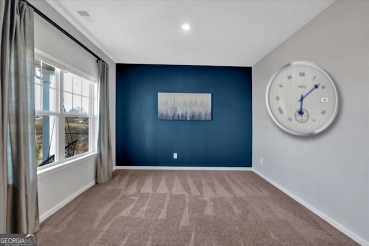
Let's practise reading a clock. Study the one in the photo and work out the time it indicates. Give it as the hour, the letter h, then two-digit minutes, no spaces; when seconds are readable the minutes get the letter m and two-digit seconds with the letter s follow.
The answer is 6h08
